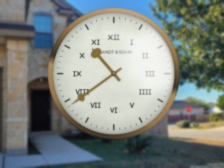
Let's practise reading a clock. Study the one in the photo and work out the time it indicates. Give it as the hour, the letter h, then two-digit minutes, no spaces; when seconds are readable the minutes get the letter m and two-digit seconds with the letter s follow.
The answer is 10h39
